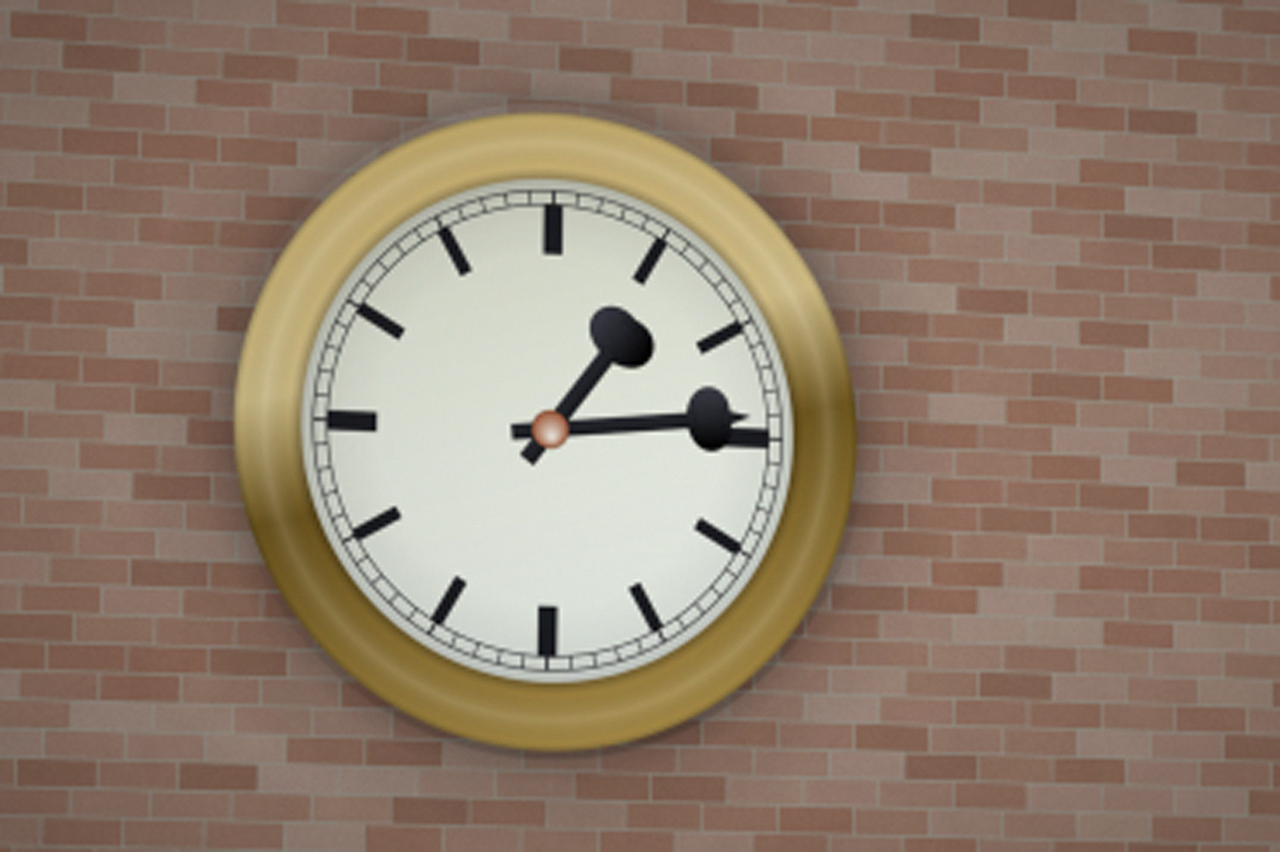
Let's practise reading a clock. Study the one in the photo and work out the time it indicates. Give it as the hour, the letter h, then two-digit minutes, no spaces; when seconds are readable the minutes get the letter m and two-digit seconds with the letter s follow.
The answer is 1h14
